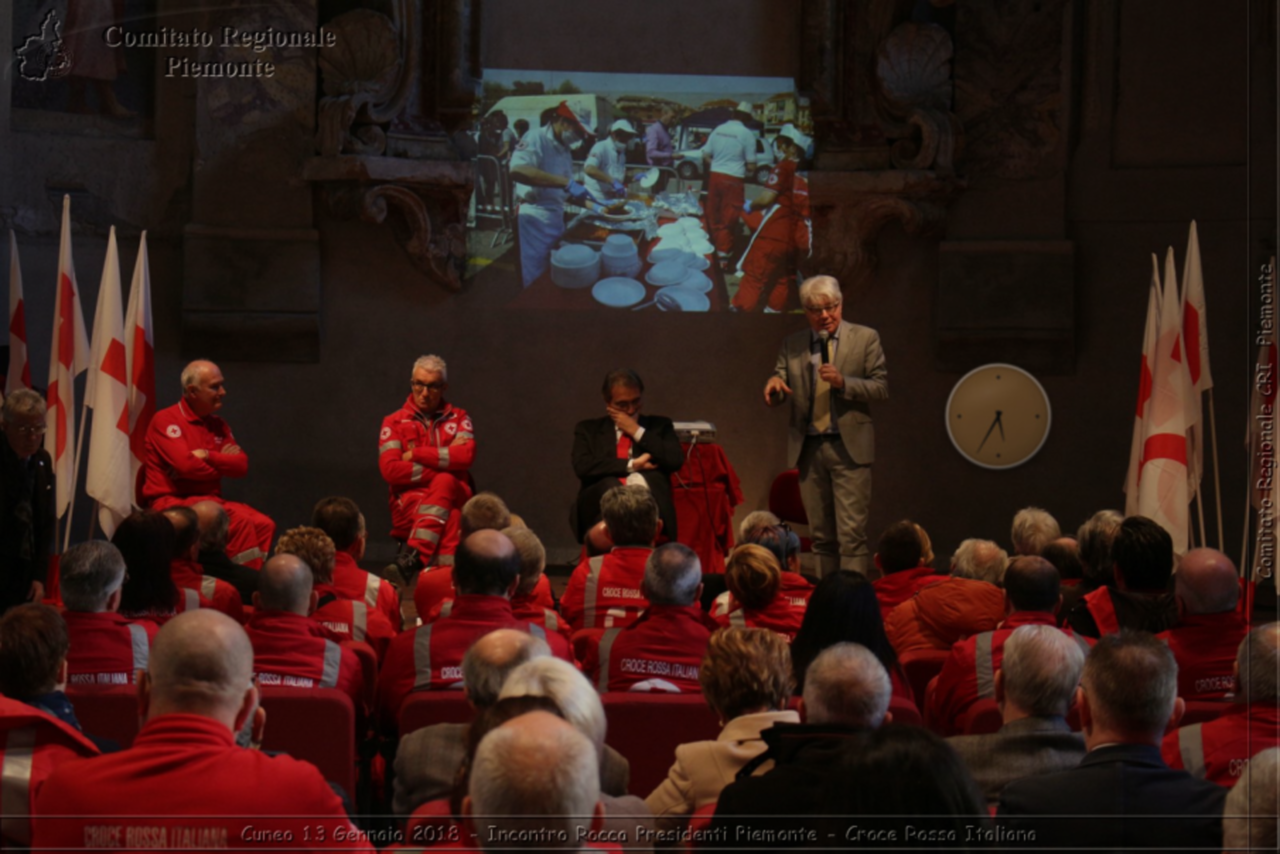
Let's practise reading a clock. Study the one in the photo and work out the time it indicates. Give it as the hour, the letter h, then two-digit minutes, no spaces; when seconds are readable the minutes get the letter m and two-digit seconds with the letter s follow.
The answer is 5h35
